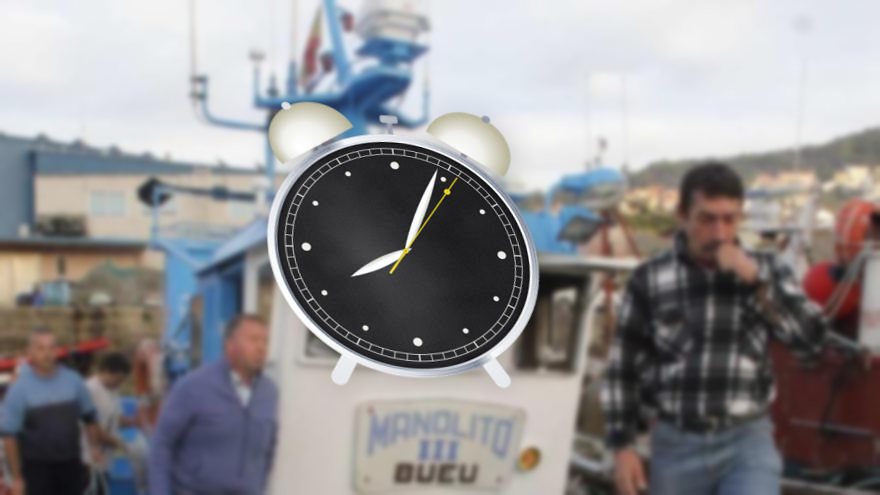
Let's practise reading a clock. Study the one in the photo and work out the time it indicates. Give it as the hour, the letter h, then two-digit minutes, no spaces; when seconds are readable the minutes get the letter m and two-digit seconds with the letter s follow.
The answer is 8h04m06s
